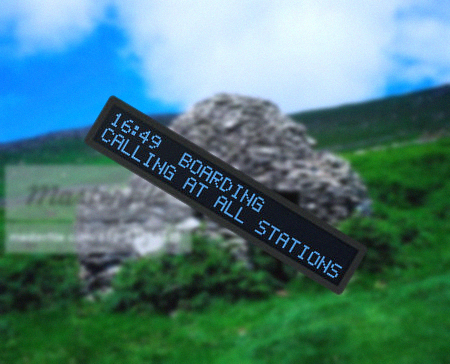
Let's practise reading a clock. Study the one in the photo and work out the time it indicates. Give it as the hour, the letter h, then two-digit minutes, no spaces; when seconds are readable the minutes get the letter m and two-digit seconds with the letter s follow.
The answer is 16h49
